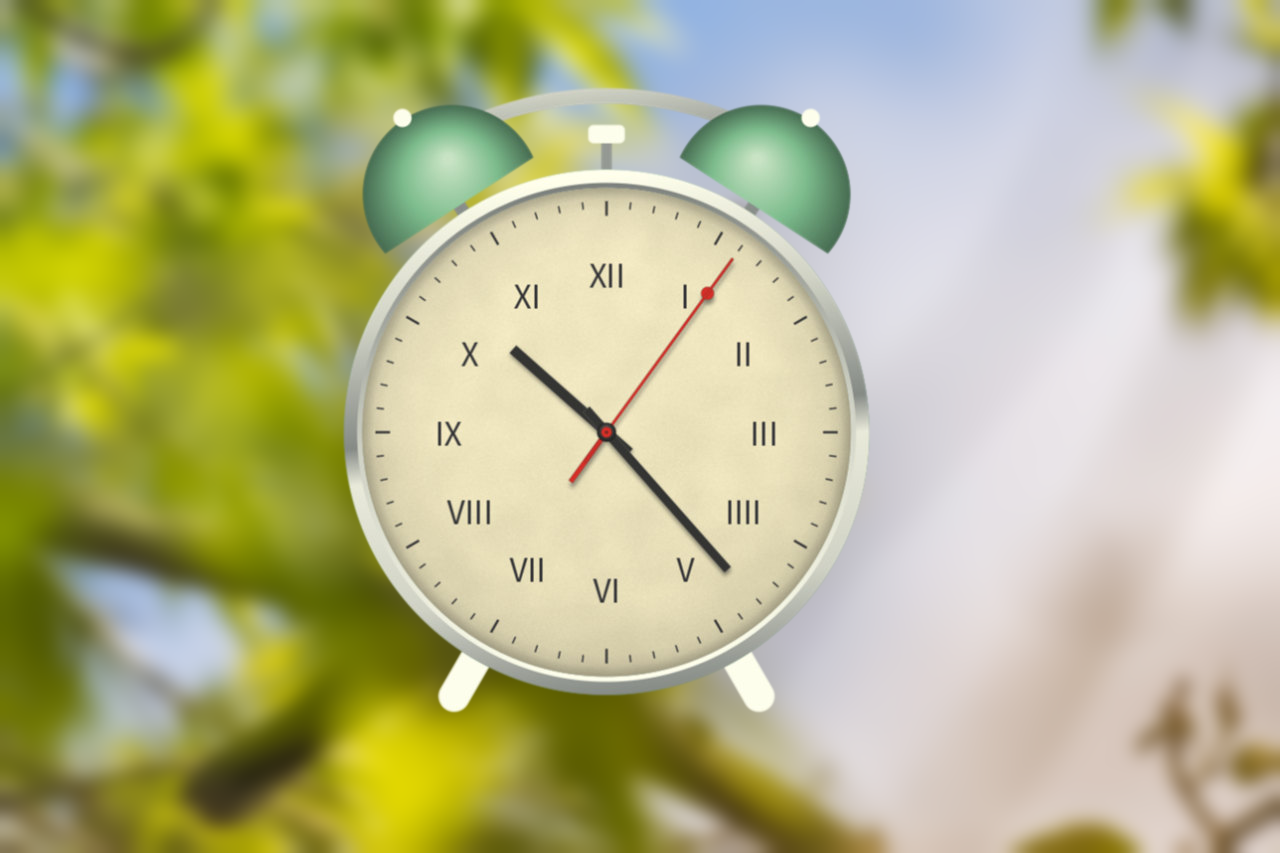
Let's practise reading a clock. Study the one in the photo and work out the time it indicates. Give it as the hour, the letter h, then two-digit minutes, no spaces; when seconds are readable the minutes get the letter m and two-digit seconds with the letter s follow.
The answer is 10h23m06s
